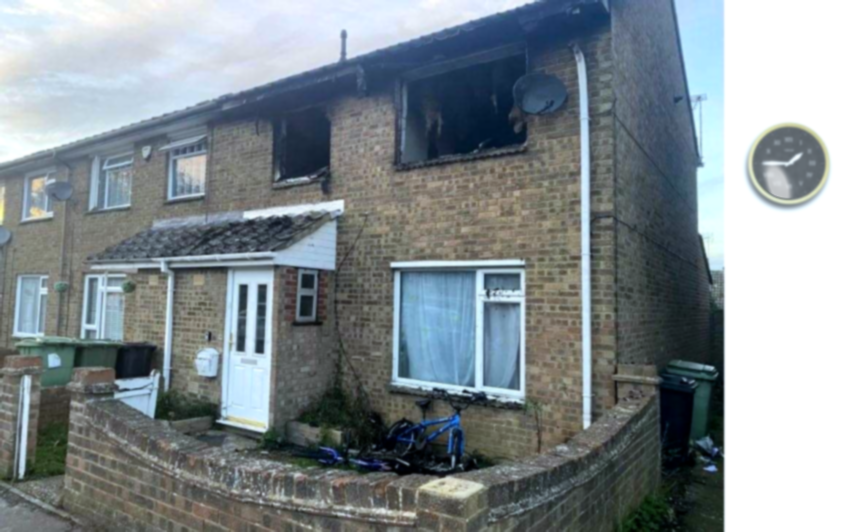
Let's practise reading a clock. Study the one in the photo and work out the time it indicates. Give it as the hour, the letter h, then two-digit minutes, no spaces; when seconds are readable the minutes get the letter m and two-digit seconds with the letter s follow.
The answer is 1h45
